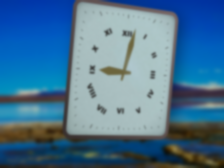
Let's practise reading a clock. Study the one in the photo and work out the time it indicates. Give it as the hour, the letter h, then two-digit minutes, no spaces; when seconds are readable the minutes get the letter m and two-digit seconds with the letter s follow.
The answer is 9h02
